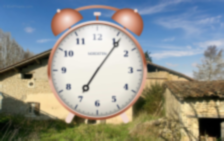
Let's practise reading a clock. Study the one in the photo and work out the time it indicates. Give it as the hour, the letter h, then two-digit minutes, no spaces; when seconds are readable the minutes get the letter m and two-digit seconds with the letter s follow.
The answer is 7h06
